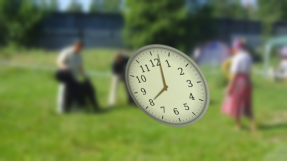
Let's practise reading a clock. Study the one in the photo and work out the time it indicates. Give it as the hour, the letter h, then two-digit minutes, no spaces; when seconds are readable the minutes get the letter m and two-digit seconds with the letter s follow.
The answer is 8h02
